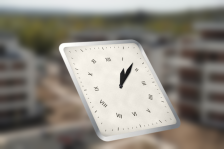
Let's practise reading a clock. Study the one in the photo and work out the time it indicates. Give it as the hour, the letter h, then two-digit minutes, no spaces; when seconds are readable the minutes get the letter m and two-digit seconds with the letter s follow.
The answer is 1h08
